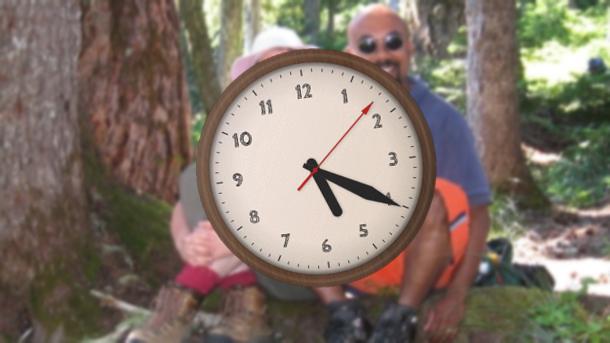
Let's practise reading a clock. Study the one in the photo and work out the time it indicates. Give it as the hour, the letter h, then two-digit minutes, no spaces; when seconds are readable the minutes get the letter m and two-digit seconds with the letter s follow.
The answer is 5h20m08s
